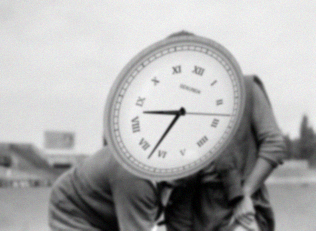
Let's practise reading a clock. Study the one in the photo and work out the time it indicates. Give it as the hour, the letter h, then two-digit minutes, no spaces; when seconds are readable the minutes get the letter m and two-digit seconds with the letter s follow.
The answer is 8h32m13s
